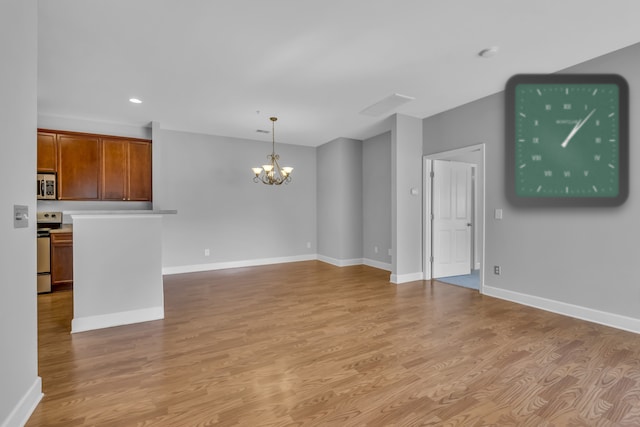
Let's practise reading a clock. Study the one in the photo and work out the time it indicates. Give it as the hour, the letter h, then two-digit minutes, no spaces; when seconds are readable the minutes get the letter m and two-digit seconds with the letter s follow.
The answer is 1h07
